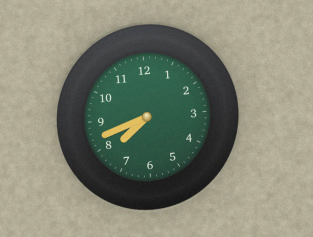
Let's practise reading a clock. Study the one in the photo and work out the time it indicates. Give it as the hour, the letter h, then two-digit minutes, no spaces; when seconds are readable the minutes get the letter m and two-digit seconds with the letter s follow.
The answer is 7h42
